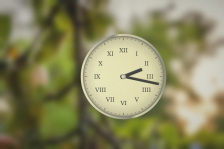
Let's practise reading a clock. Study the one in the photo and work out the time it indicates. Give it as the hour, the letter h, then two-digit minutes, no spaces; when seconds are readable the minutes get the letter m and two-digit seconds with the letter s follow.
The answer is 2h17
